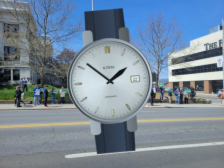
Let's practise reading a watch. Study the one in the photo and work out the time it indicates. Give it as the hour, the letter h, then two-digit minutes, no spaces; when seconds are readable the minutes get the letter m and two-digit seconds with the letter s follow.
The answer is 1h52
